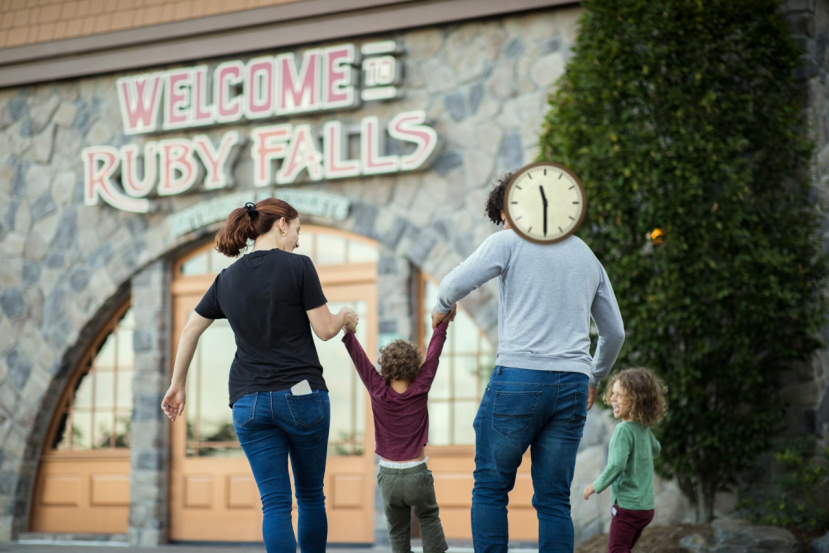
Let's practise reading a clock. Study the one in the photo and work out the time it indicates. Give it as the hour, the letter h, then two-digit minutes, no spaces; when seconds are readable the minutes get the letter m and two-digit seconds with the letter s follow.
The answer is 11h30
